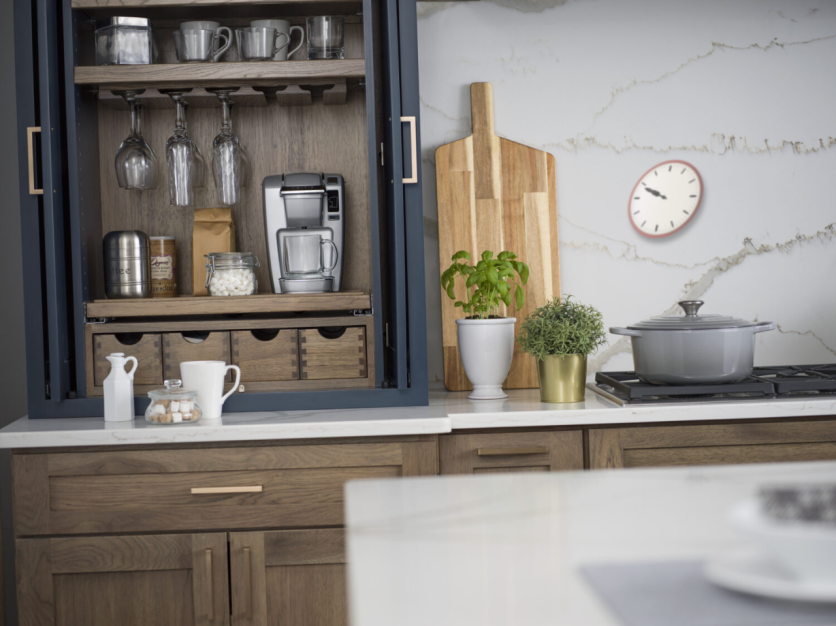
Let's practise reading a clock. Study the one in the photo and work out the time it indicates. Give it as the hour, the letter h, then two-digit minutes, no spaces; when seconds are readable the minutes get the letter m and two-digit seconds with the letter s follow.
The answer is 9h49
